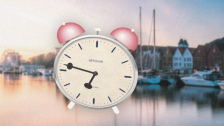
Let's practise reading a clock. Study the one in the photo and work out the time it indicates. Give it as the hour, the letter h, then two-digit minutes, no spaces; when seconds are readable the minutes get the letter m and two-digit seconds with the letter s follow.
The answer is 6h47
